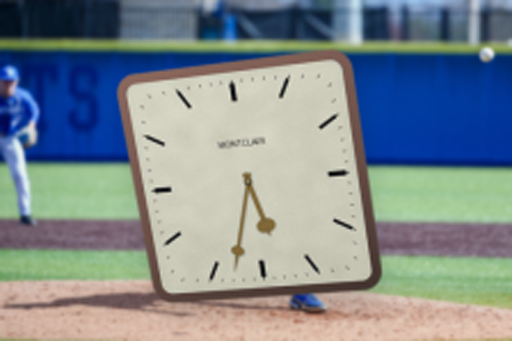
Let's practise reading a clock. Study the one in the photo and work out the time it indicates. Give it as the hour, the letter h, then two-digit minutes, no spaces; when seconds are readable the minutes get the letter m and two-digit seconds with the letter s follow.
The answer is 5h33
